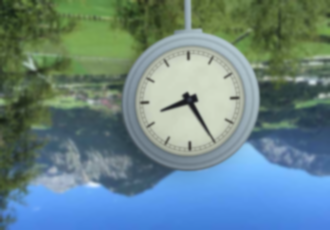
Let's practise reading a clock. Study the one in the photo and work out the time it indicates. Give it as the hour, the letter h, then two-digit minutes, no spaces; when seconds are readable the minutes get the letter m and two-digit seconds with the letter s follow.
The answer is 8h25
